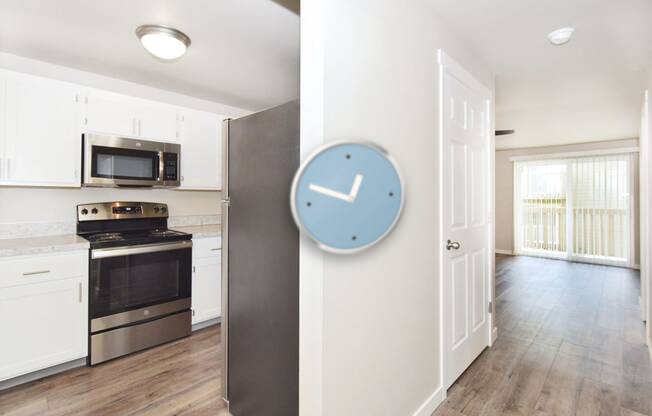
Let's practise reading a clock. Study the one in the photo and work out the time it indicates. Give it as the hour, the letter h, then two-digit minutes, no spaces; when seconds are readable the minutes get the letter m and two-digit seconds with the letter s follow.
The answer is 12h49
